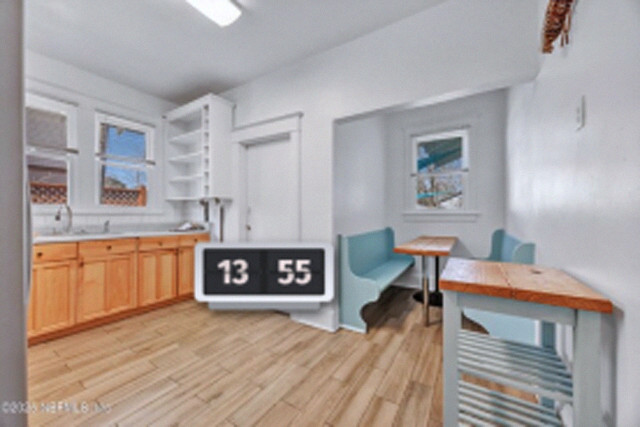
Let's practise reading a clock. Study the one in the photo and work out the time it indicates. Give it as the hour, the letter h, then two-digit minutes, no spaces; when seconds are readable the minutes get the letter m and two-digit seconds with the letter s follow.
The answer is 13h55
